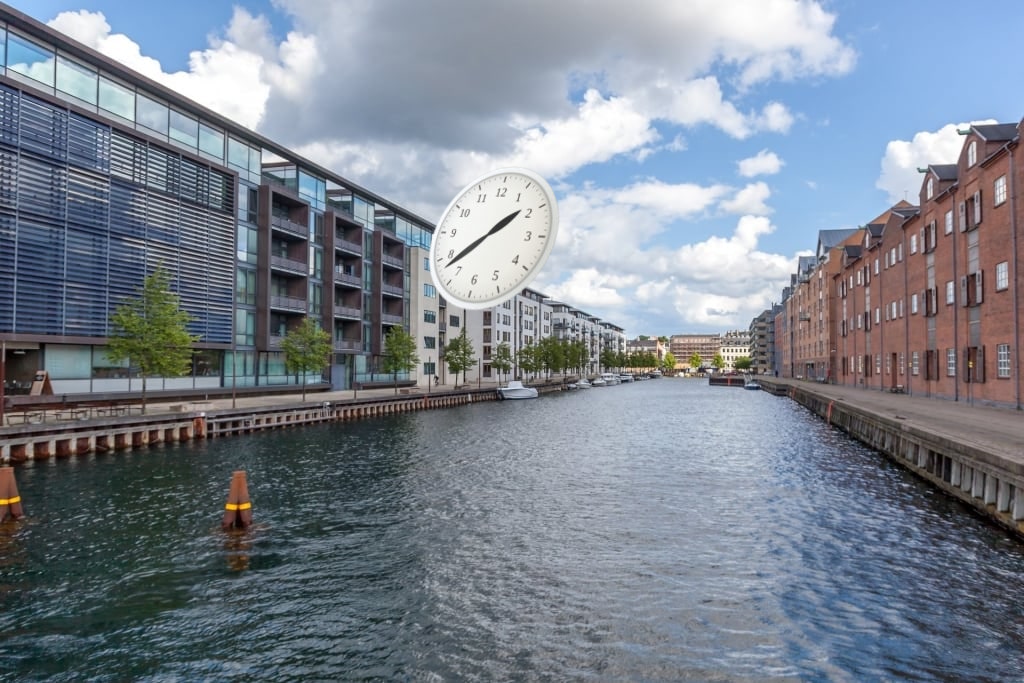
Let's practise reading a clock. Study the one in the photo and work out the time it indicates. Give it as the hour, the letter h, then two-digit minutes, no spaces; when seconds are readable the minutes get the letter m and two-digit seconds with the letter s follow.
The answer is 1h38
